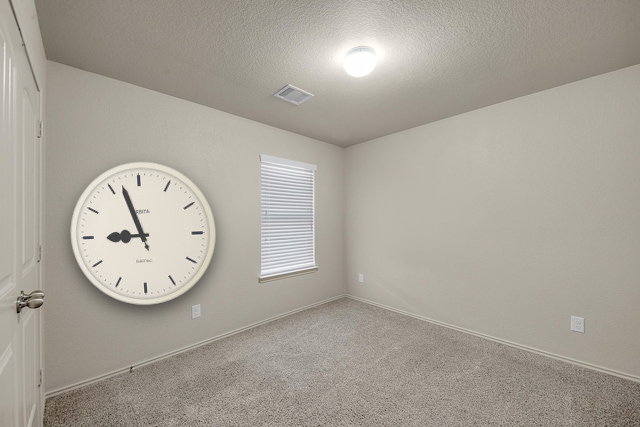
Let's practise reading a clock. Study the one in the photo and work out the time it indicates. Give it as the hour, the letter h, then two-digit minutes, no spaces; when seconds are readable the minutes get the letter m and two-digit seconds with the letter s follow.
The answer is 8h56m57s
